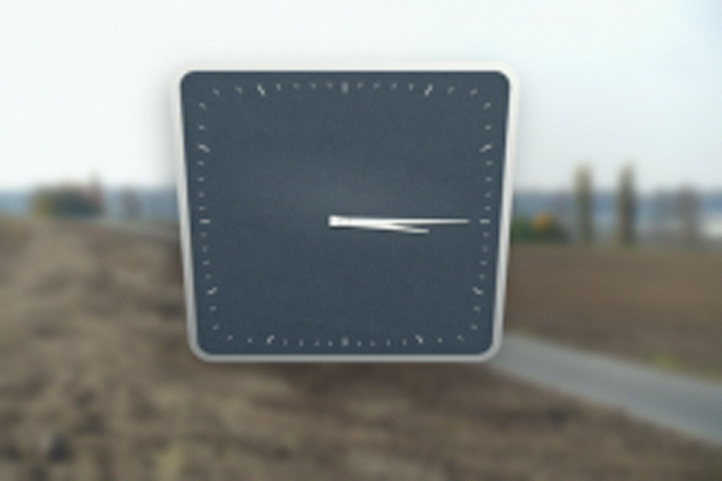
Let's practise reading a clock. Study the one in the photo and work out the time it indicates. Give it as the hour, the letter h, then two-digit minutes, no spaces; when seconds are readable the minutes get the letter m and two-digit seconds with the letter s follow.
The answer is 3h15
